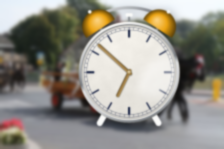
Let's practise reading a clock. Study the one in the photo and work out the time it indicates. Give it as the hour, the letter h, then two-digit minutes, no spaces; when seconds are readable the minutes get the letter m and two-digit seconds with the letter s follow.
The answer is 6h52
